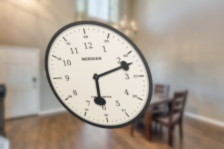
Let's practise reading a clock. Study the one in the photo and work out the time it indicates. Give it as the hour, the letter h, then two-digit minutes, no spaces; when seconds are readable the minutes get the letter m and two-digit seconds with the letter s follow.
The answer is 6h12
